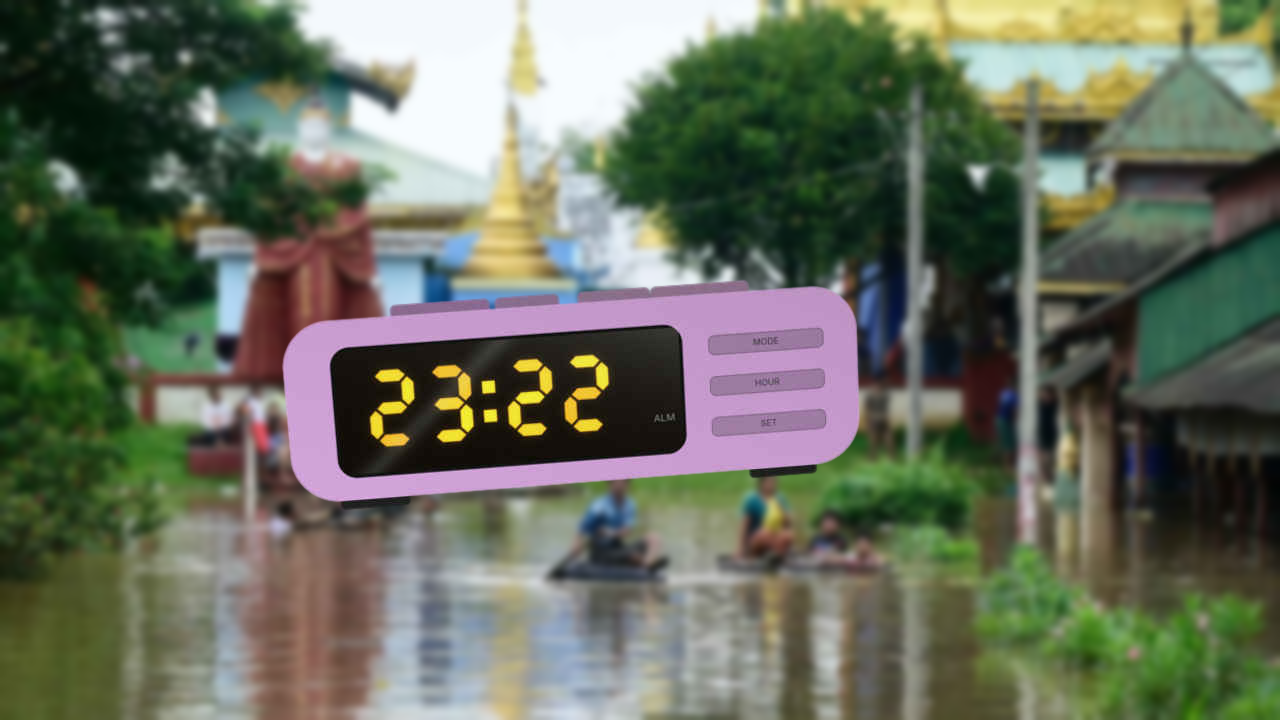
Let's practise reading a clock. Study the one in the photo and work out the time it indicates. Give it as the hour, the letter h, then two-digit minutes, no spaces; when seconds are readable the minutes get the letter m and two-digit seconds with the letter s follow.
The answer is 23h22
